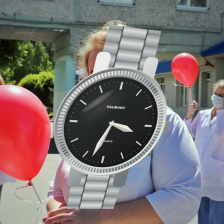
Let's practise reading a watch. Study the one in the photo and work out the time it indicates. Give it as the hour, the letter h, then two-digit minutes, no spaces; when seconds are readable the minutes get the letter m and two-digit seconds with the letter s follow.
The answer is 3h33
